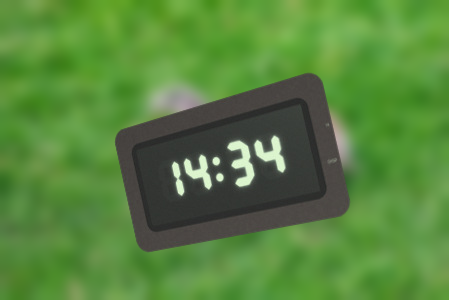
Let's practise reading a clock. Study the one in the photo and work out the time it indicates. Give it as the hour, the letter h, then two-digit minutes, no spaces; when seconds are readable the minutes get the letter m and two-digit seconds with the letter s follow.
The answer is 14h34
